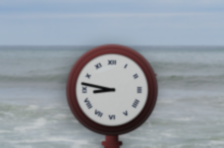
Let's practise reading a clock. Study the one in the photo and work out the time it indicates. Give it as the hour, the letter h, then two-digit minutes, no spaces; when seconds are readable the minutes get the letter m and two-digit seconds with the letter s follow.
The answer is 8h47
